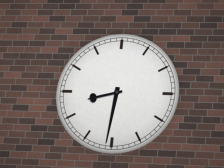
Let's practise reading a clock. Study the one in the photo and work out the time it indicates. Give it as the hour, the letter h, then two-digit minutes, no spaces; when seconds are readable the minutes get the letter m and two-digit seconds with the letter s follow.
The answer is 8h31
